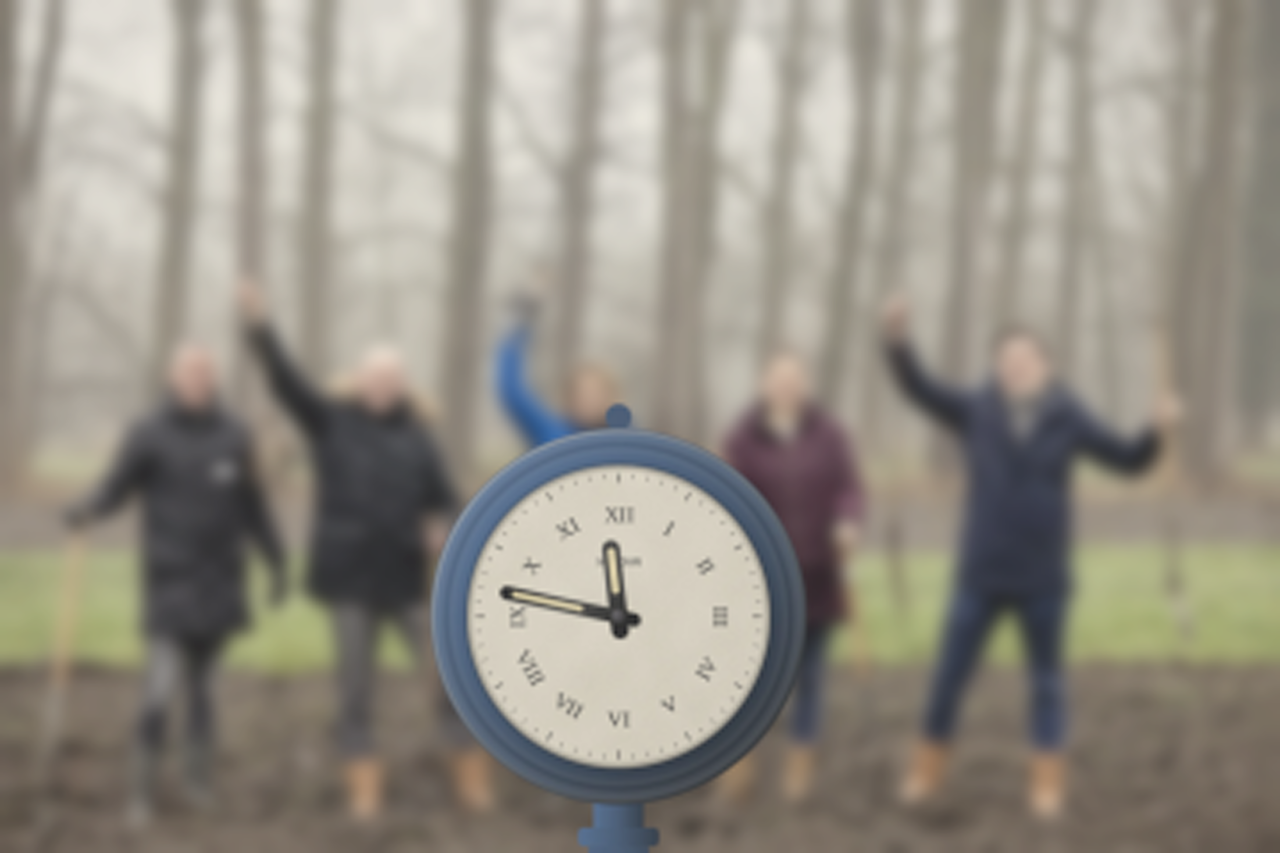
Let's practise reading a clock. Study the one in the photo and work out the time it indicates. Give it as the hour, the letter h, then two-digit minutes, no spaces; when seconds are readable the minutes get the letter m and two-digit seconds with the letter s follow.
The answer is 11h47
